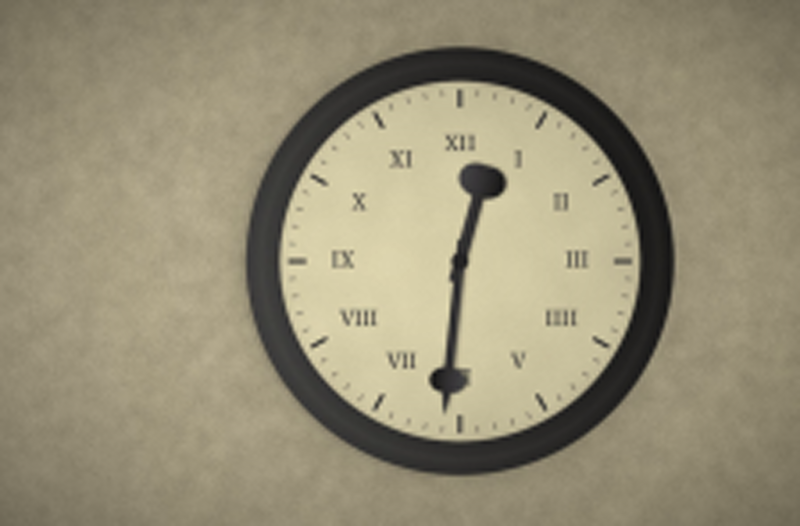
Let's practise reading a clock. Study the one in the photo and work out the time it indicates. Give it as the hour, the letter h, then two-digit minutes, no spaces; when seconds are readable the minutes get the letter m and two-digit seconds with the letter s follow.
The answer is 12h31
